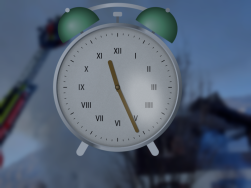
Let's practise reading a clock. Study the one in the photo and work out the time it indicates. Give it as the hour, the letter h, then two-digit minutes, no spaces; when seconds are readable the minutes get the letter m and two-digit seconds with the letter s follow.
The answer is 11h26
